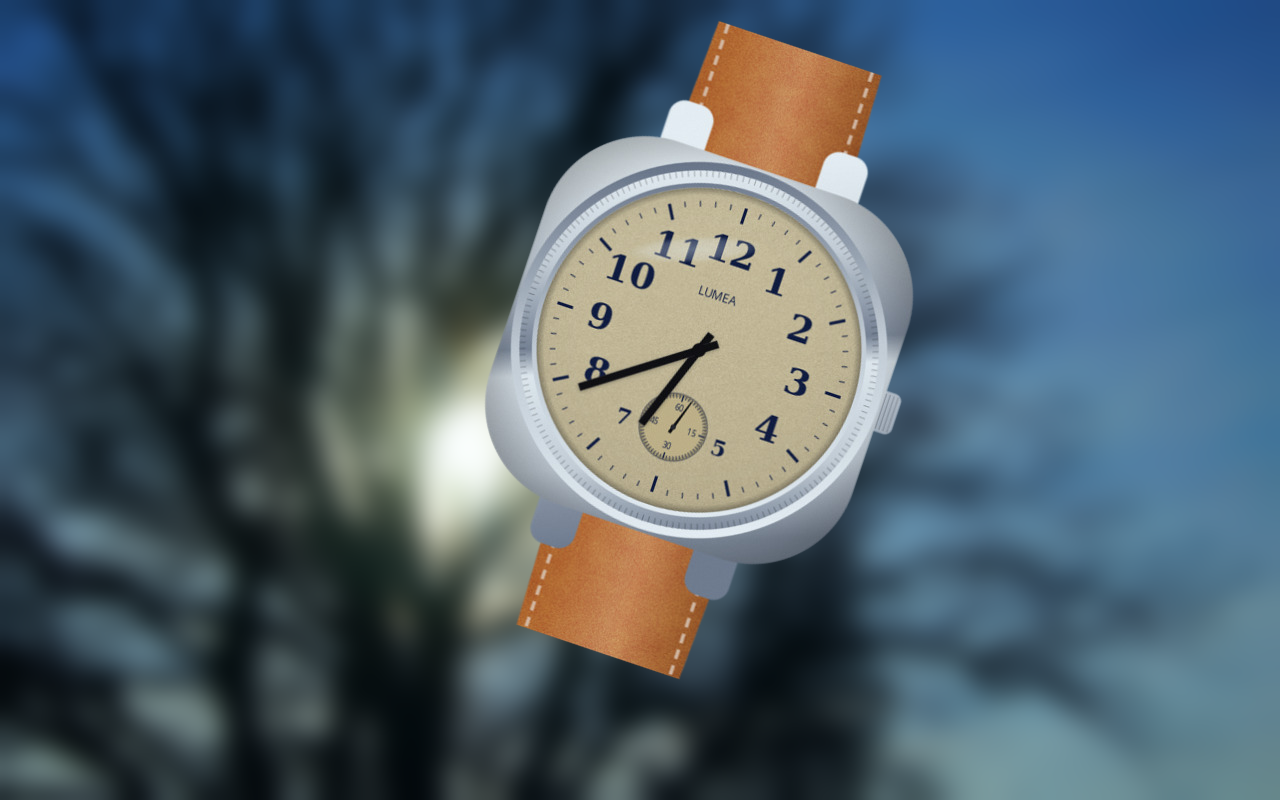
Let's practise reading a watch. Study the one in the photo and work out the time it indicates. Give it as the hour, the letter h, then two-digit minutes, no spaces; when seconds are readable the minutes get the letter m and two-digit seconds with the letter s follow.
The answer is 6h39m03s
